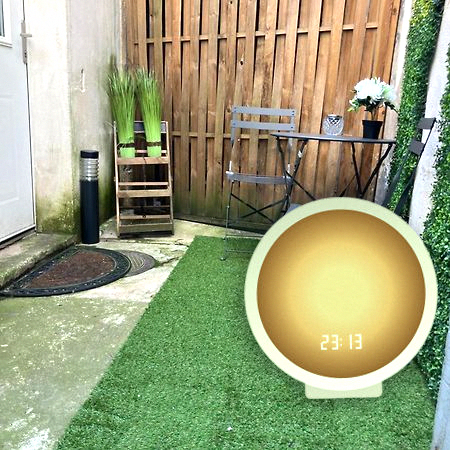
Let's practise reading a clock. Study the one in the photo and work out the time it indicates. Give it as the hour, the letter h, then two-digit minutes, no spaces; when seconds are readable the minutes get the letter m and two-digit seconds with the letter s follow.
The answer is 23h13
